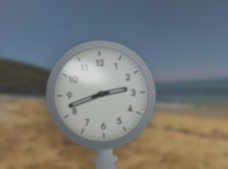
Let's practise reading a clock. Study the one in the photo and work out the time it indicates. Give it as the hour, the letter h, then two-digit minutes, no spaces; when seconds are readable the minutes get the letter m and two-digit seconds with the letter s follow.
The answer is 2h42
